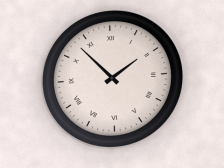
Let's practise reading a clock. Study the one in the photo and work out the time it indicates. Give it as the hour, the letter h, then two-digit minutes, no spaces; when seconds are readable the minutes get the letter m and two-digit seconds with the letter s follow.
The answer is 1h53
